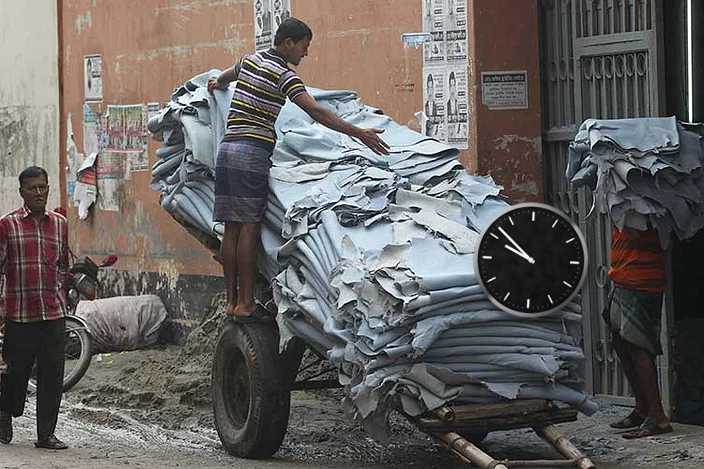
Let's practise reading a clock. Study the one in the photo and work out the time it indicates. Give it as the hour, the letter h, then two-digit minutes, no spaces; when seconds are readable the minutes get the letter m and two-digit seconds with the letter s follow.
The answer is 9h52
